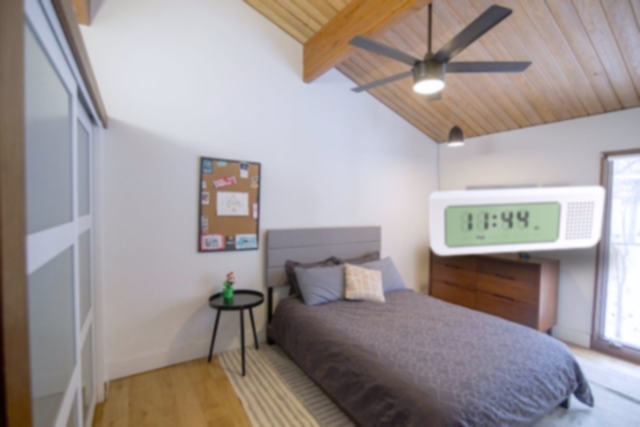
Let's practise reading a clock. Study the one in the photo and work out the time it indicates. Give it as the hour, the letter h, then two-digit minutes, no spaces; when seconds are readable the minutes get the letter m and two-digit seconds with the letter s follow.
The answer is 11h44
